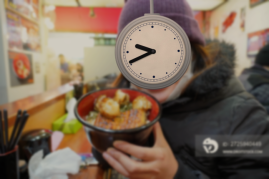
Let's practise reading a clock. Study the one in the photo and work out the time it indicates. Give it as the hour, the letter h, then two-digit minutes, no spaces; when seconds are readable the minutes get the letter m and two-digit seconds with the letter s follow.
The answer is 9h41
